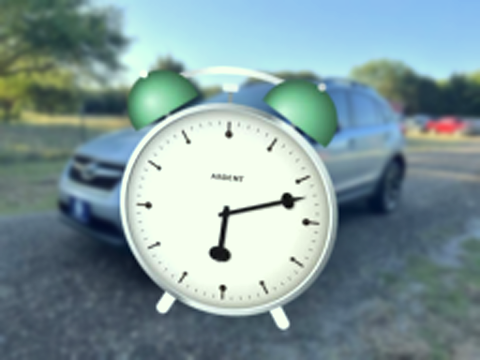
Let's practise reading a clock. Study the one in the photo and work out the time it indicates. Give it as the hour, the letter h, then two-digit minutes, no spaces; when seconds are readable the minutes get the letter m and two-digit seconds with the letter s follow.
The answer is 6h12
